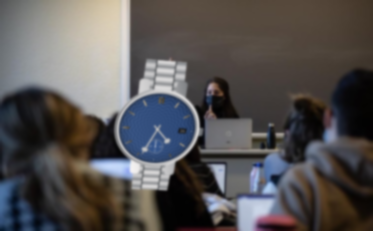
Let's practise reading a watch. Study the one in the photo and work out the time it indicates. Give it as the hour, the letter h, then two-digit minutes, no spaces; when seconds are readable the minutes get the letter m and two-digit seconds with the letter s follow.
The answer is 4h34
